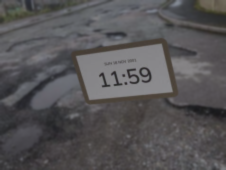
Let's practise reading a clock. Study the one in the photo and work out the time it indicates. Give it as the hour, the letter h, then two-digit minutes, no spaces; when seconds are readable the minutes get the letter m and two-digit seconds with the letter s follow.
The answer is 11h59
